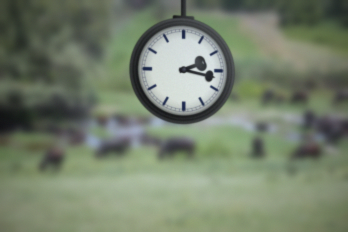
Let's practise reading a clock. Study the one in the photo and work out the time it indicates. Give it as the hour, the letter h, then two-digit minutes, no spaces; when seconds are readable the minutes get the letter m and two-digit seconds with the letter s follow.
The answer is 2h17
